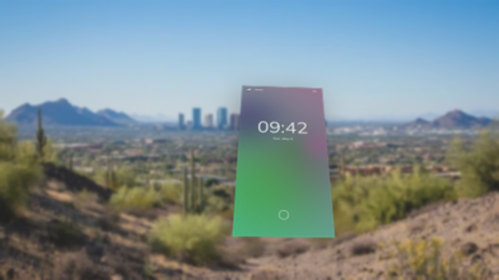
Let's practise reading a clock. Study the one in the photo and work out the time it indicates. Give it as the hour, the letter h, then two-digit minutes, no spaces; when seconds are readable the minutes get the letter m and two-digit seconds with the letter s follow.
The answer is 9h42
